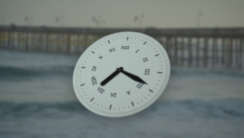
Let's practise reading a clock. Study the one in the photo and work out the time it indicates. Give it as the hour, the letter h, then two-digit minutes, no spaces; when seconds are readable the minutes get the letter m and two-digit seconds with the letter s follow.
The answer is 7h19
